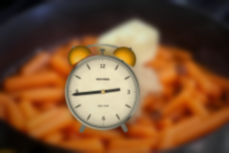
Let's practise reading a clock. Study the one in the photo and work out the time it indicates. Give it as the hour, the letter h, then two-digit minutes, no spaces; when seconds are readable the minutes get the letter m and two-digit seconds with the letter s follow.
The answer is 2h44
